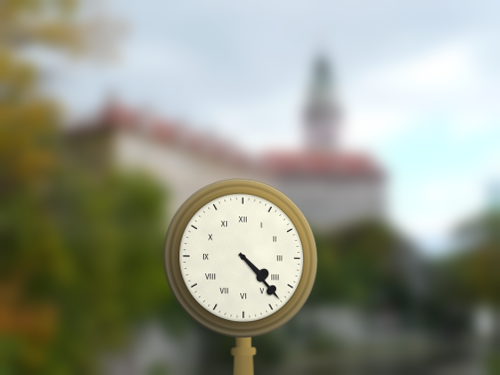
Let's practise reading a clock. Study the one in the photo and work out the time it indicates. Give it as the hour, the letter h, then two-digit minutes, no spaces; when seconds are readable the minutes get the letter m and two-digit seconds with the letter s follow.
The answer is 4h23
